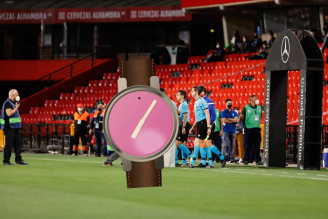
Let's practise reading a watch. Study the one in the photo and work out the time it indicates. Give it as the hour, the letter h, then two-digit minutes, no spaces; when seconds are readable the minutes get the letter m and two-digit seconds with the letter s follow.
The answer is 7h06
